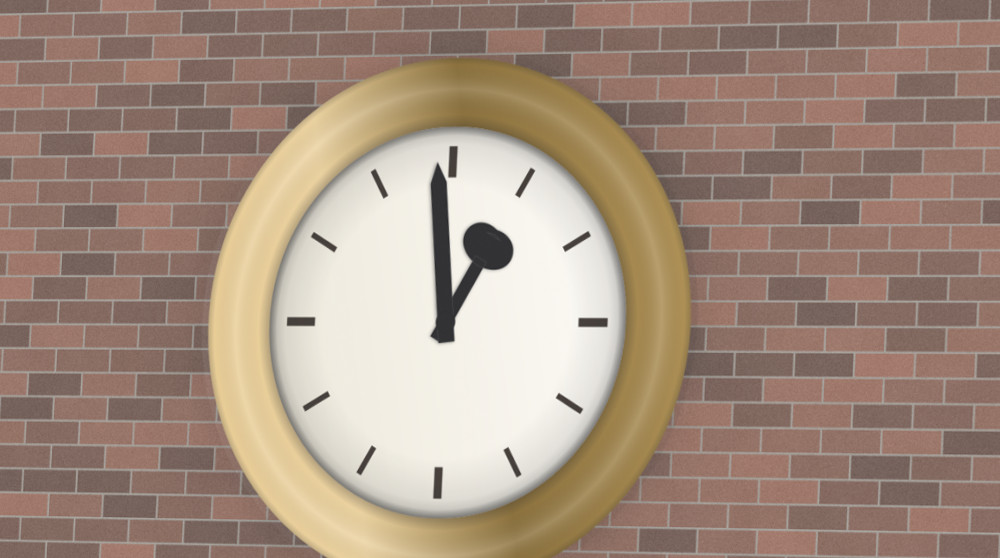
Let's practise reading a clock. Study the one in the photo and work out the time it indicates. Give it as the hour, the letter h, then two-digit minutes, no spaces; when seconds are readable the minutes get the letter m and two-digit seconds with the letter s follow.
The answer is 12h59
